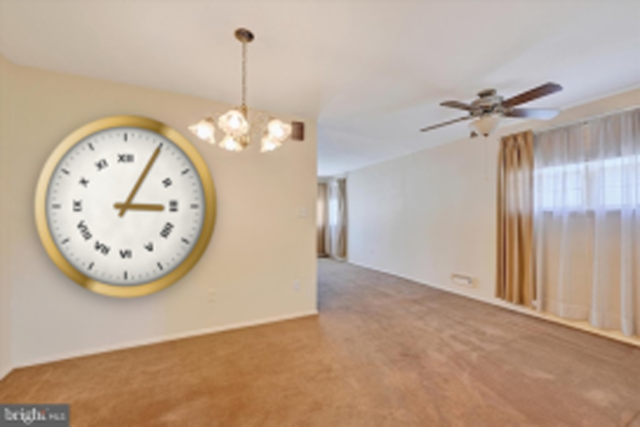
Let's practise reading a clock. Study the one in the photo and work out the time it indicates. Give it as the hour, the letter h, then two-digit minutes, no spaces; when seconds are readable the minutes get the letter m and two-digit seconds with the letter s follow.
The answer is 3h05
